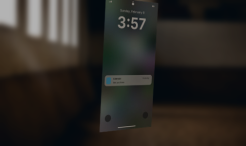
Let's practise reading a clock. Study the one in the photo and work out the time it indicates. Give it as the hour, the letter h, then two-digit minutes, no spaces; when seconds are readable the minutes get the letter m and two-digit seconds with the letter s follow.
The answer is 3h57
